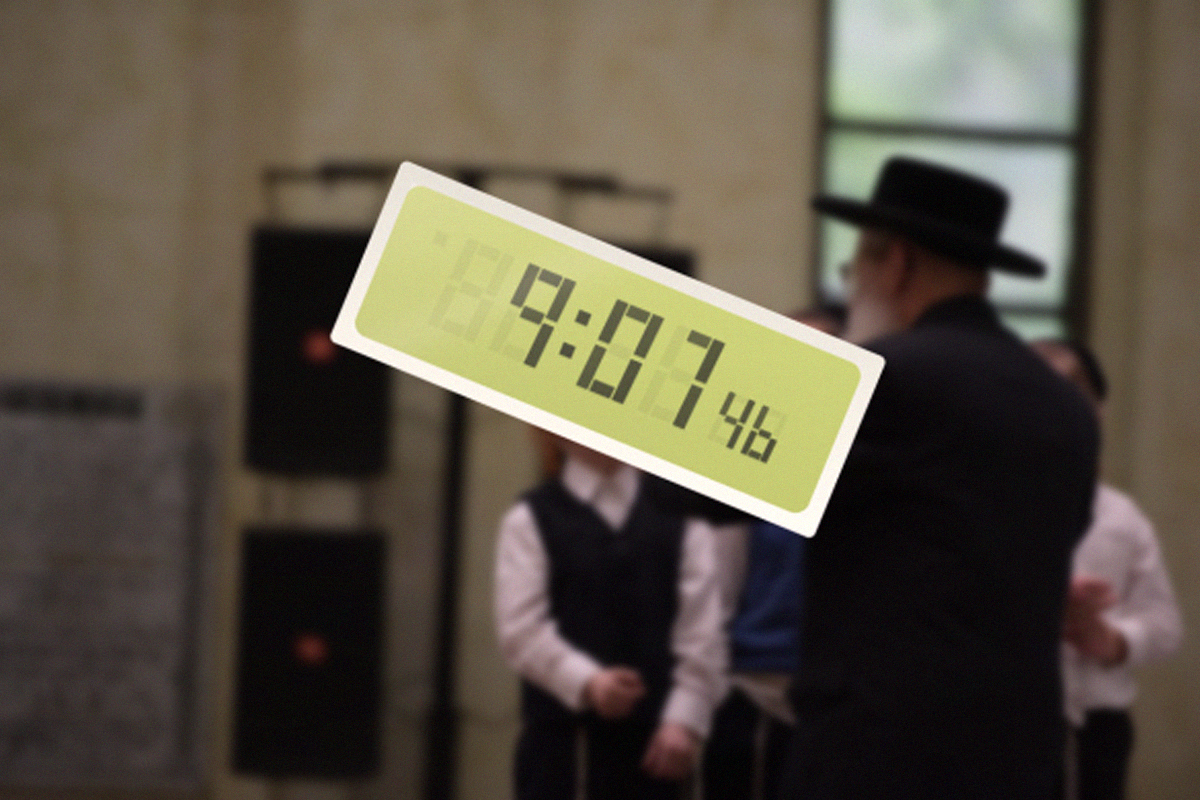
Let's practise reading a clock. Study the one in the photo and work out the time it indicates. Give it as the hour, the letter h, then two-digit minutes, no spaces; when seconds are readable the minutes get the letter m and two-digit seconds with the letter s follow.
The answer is 9h07m46s
